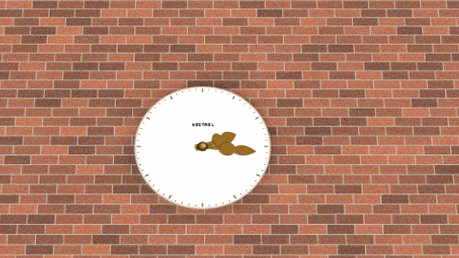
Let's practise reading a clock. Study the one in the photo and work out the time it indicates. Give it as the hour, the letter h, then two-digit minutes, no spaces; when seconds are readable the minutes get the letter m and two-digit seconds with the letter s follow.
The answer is 2h16
